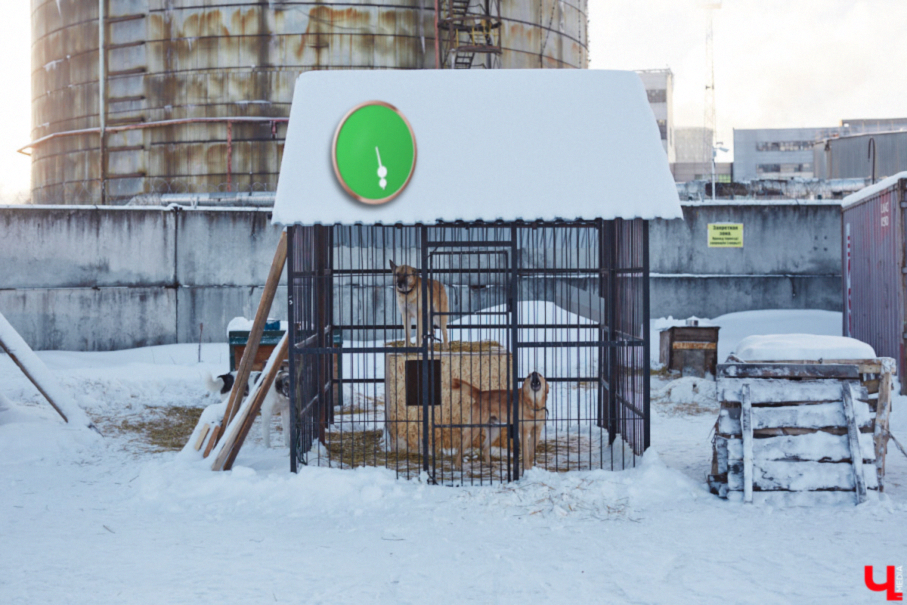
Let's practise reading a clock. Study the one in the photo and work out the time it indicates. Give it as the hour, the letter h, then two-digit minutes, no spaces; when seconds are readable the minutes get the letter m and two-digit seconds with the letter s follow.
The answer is 5h28
